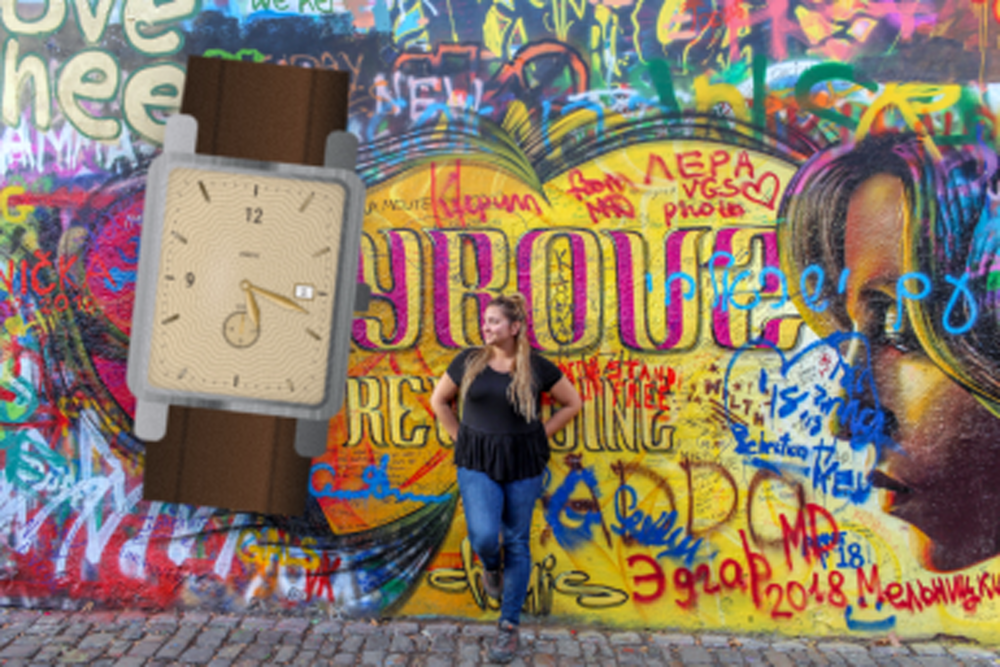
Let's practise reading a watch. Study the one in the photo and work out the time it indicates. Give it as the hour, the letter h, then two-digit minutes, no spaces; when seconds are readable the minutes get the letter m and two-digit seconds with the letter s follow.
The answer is 5h18
